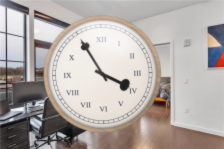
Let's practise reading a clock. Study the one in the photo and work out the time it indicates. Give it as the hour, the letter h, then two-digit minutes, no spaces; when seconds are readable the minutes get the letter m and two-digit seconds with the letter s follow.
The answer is 3h55
